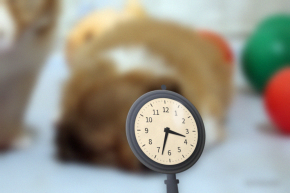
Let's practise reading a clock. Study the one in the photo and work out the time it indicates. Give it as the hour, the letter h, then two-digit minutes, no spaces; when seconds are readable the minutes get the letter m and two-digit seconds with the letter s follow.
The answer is 3h33
